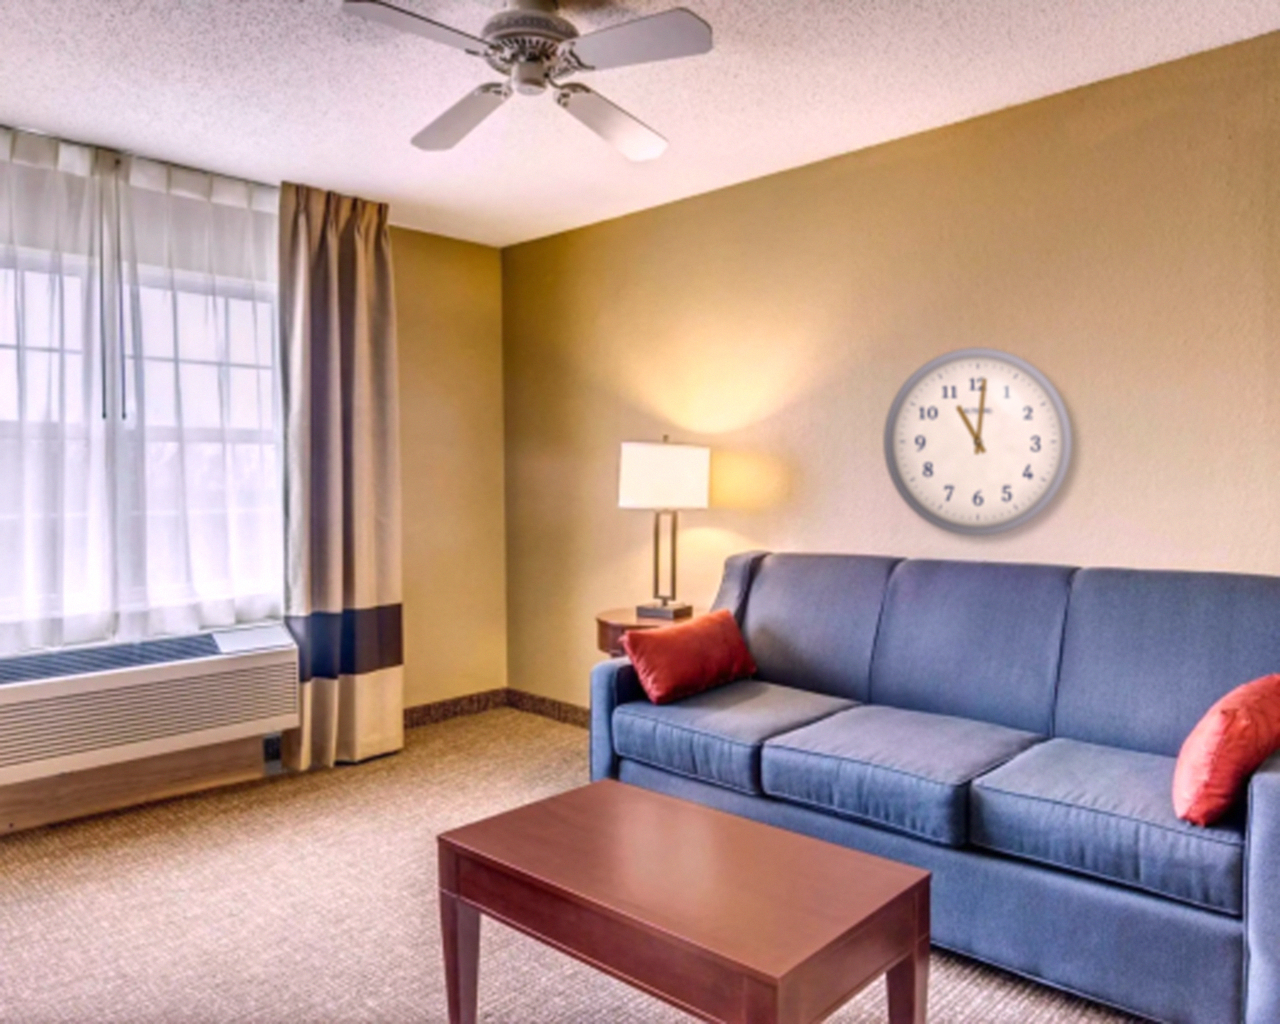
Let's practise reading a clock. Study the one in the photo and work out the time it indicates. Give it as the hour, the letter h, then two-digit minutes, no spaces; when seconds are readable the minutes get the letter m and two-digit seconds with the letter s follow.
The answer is 11h01
